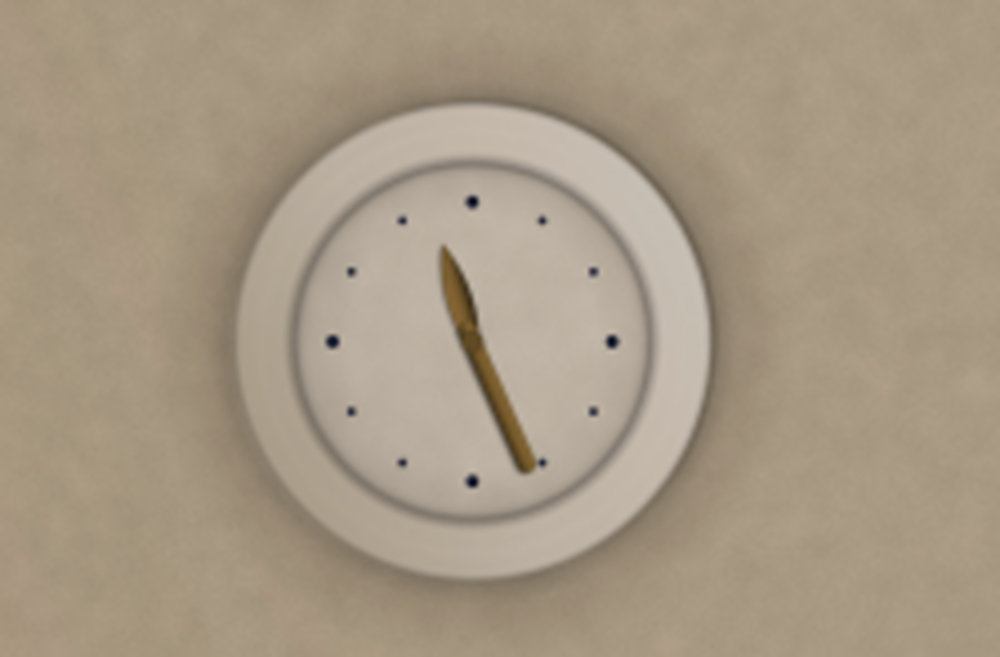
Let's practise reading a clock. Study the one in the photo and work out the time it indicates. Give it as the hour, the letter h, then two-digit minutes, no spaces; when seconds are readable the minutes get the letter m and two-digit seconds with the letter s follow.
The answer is 11h26
